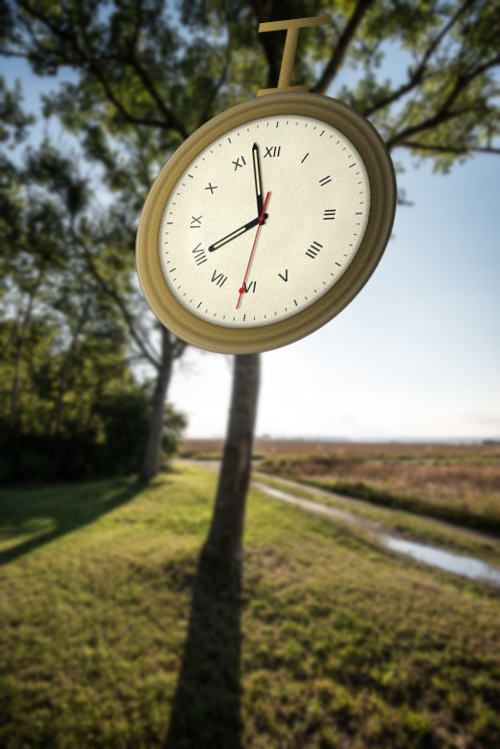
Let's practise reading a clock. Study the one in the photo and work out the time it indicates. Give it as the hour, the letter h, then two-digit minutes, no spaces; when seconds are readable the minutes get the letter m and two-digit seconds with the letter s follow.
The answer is 7h57m31s
